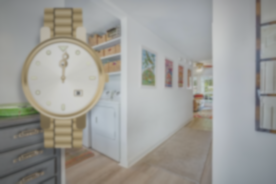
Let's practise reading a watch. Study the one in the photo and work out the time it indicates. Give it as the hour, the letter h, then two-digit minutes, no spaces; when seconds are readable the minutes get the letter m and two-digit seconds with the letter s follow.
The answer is 12h01
